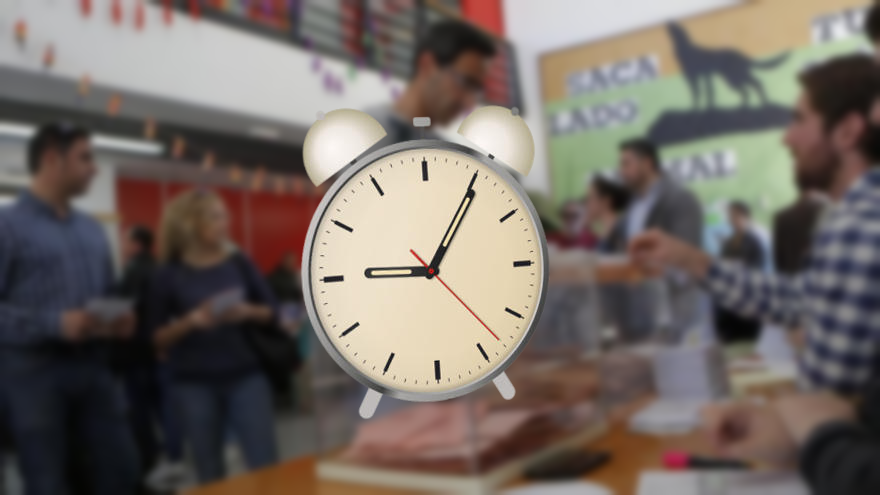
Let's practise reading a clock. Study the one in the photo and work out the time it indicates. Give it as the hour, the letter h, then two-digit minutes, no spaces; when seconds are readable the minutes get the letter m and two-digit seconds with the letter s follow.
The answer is 9h05m23s
